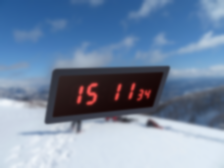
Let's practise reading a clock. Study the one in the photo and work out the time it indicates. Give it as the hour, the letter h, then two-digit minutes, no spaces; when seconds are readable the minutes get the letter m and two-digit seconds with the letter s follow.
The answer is 15h11m34s
